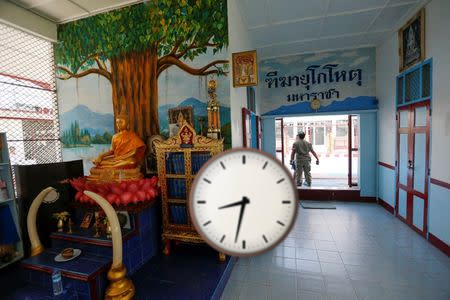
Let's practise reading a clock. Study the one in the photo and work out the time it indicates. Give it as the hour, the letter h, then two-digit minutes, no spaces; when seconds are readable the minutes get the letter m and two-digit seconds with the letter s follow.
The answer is 8h32
